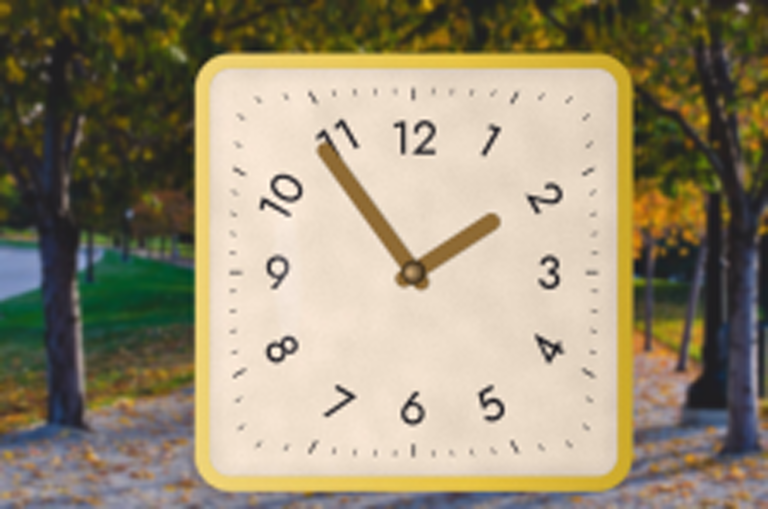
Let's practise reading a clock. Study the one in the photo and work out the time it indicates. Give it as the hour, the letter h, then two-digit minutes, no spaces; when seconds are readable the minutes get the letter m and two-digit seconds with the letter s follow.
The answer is 1h54
